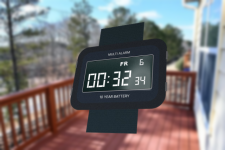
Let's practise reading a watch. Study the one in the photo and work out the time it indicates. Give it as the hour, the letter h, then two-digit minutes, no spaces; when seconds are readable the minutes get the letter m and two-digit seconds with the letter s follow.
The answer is 0h32m34s
